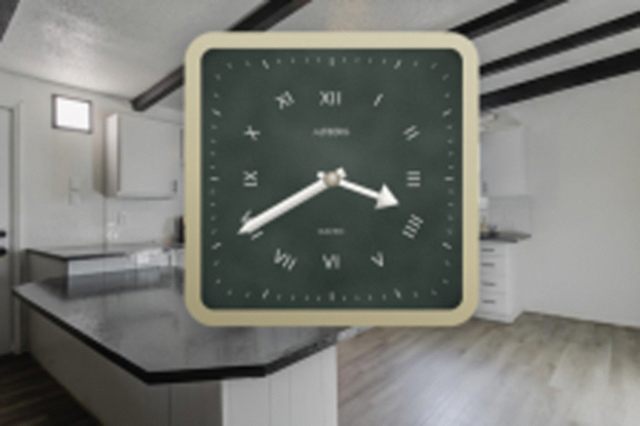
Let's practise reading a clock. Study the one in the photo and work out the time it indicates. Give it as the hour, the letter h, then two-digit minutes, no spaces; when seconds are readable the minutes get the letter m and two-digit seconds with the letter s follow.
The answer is 3h40
